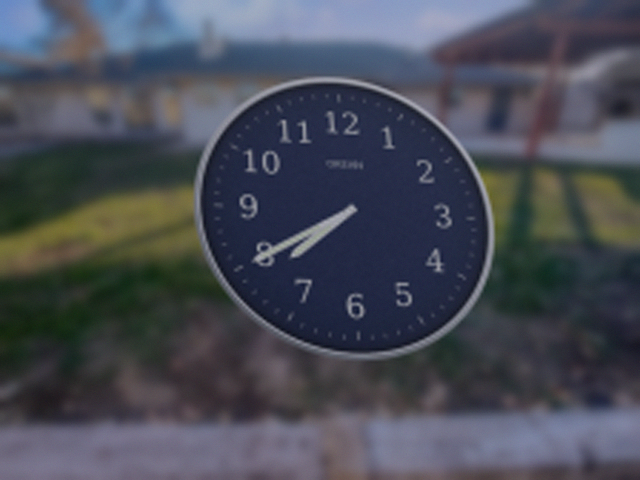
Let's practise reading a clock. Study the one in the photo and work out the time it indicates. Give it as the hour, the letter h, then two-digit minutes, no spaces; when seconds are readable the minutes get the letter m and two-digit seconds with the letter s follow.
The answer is 7h40
